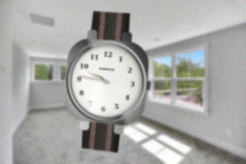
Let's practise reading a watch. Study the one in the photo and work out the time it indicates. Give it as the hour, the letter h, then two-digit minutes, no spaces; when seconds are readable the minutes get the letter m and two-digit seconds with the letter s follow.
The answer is 9h46
